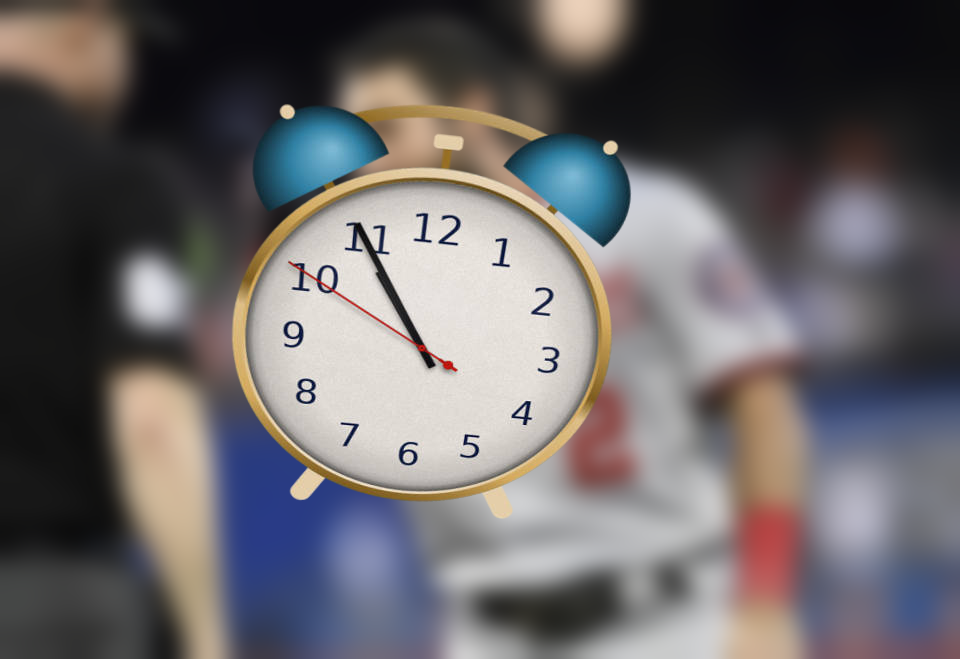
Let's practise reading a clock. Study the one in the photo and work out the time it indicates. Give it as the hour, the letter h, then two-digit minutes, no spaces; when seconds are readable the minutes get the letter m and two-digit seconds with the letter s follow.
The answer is 10h54m50s
